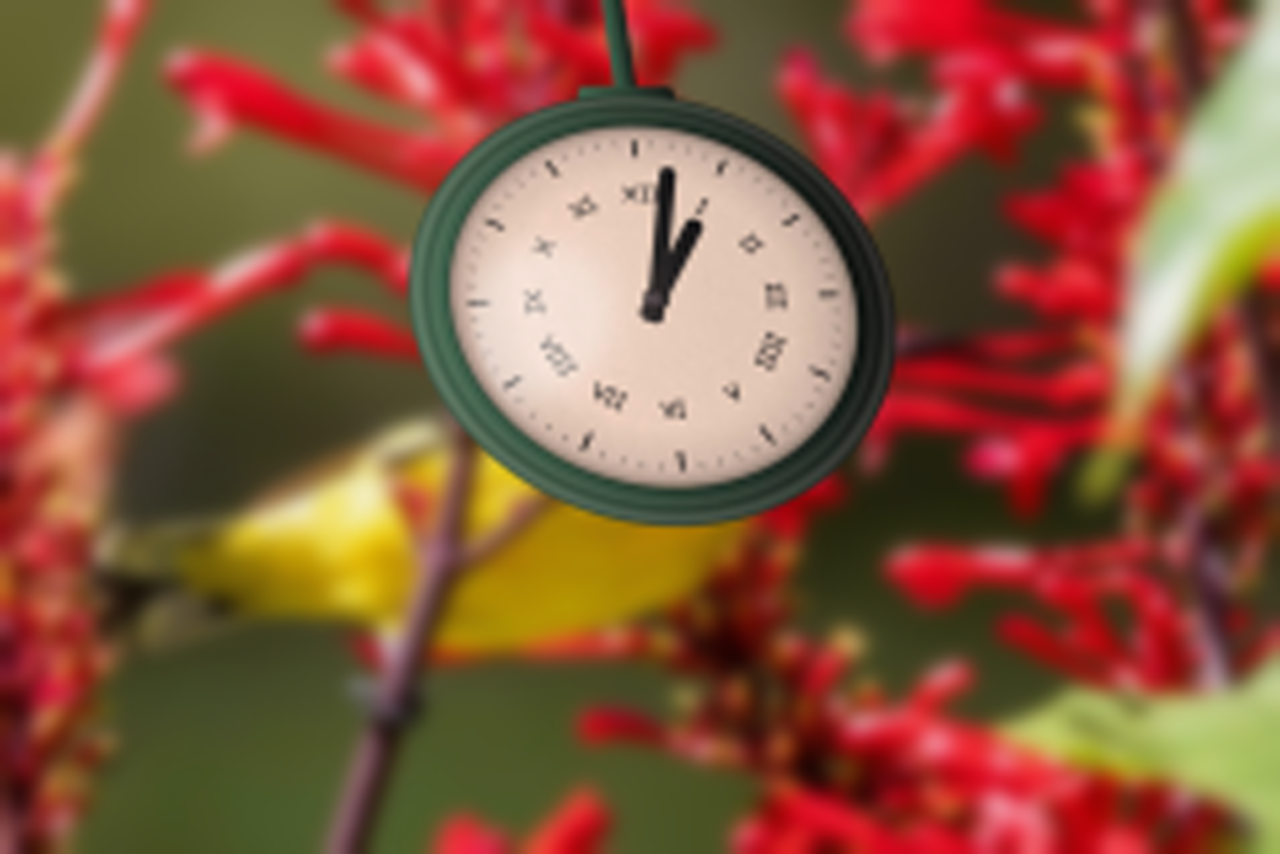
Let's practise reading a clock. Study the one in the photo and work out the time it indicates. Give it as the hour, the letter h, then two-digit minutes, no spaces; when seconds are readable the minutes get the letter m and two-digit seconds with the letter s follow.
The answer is 1h02
